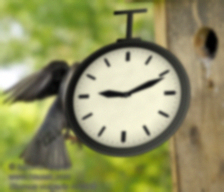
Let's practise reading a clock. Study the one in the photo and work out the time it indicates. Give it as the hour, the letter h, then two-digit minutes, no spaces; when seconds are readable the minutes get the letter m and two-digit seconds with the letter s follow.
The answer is 9h11
